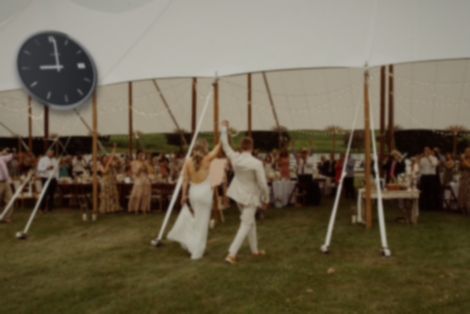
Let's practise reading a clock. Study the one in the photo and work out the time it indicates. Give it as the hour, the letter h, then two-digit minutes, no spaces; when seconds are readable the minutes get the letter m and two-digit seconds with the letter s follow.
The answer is 9h01
